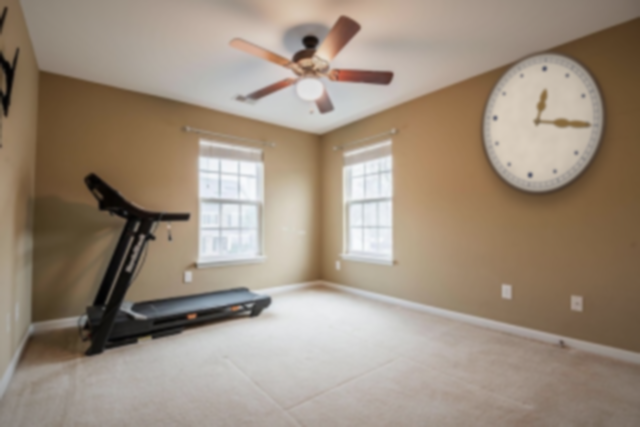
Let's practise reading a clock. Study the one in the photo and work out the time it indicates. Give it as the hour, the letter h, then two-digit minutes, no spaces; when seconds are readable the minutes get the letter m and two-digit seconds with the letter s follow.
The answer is 12h15
